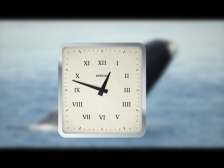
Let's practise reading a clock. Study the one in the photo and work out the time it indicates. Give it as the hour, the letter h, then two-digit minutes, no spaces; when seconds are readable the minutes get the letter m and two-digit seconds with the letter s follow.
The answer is 12h48
